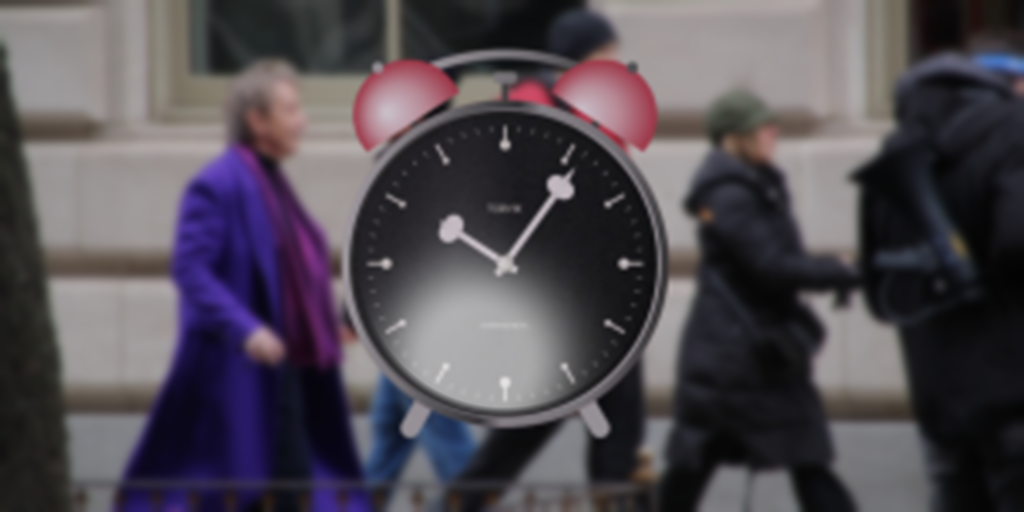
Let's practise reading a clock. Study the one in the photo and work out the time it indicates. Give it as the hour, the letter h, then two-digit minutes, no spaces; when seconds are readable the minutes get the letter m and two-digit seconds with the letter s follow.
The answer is 10h06
